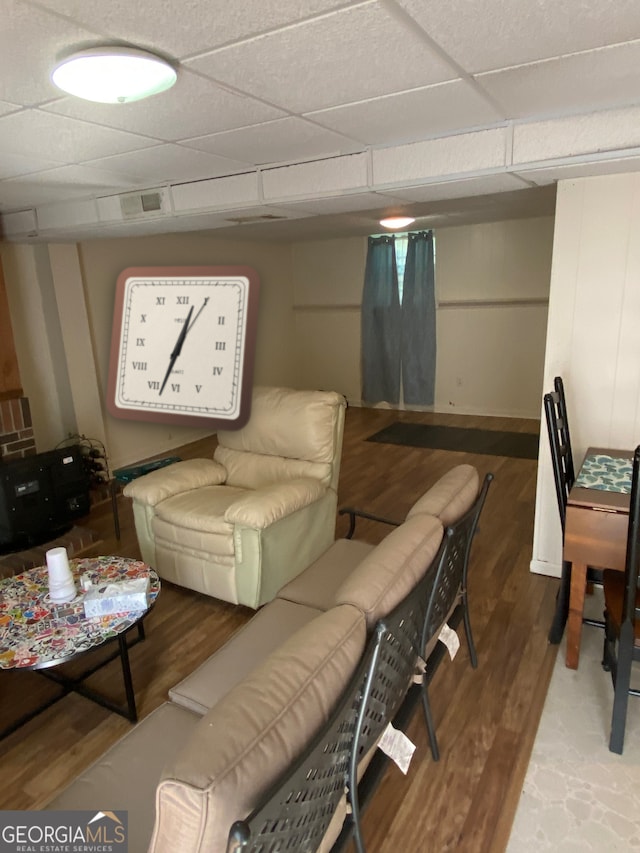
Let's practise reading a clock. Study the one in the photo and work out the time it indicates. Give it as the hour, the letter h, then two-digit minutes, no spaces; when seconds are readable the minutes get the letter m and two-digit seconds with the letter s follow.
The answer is 12h33m05s
